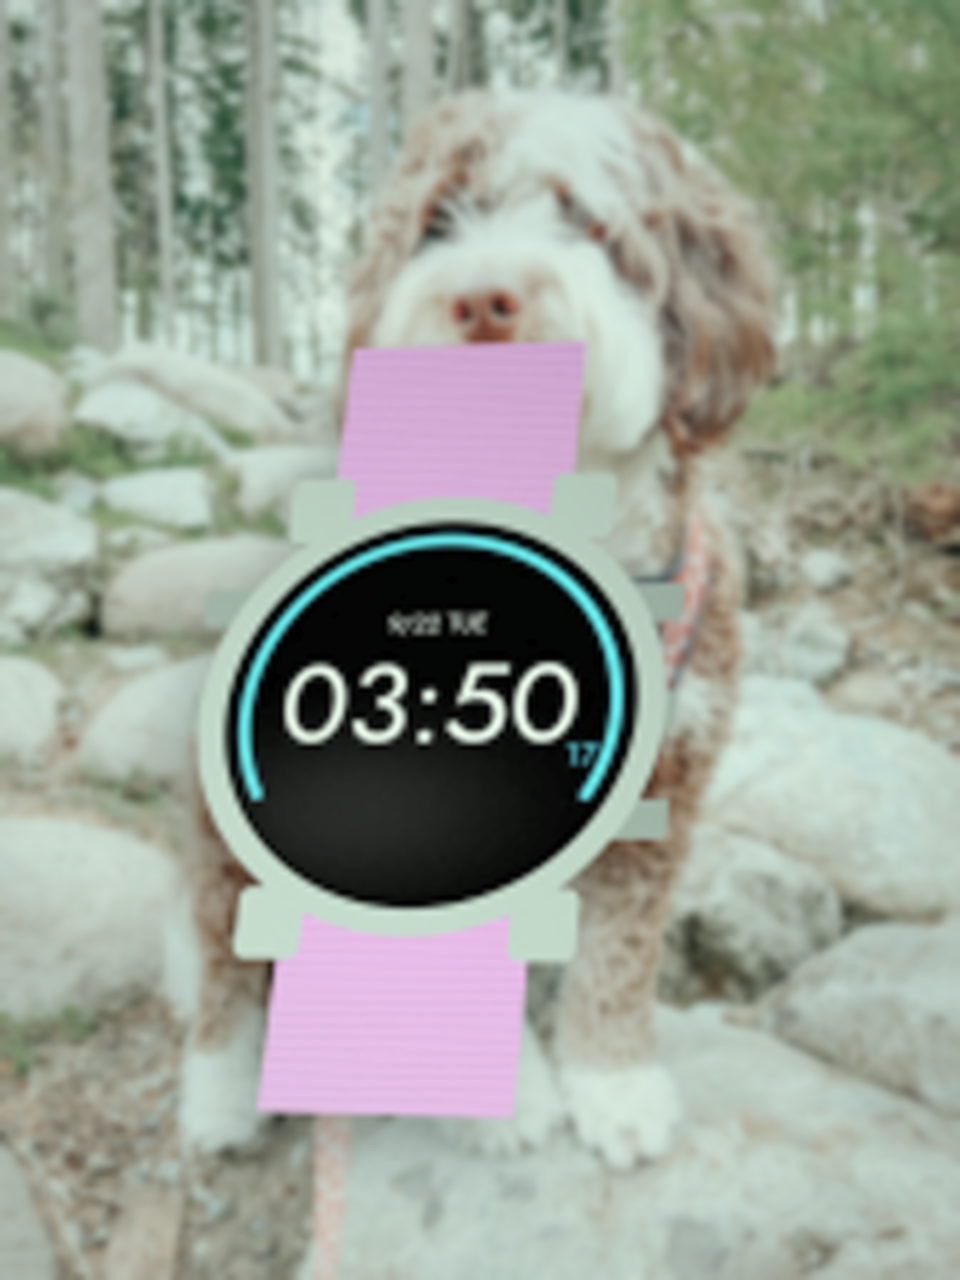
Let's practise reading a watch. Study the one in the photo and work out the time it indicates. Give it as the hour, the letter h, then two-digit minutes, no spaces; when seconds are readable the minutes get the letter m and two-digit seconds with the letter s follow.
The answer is 3h50
